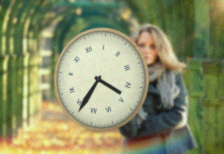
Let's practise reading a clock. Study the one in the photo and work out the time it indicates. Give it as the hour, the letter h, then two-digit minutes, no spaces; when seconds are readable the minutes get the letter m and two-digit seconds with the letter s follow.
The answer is 4h39
